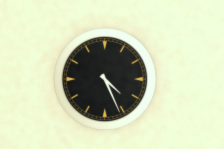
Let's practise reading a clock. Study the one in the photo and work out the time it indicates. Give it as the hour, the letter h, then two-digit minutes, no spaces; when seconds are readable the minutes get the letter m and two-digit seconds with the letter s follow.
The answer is 4h26
